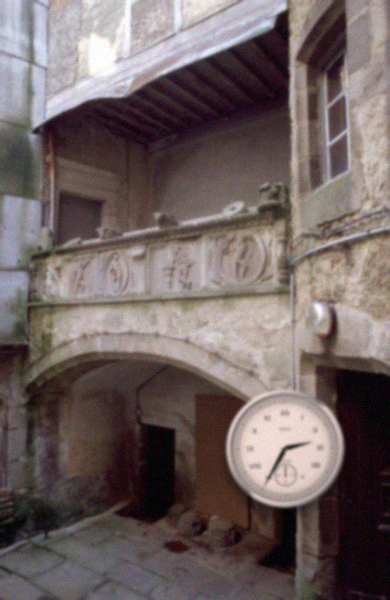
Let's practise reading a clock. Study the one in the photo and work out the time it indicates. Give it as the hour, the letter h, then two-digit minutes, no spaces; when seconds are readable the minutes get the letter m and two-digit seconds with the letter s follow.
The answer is 2h35
